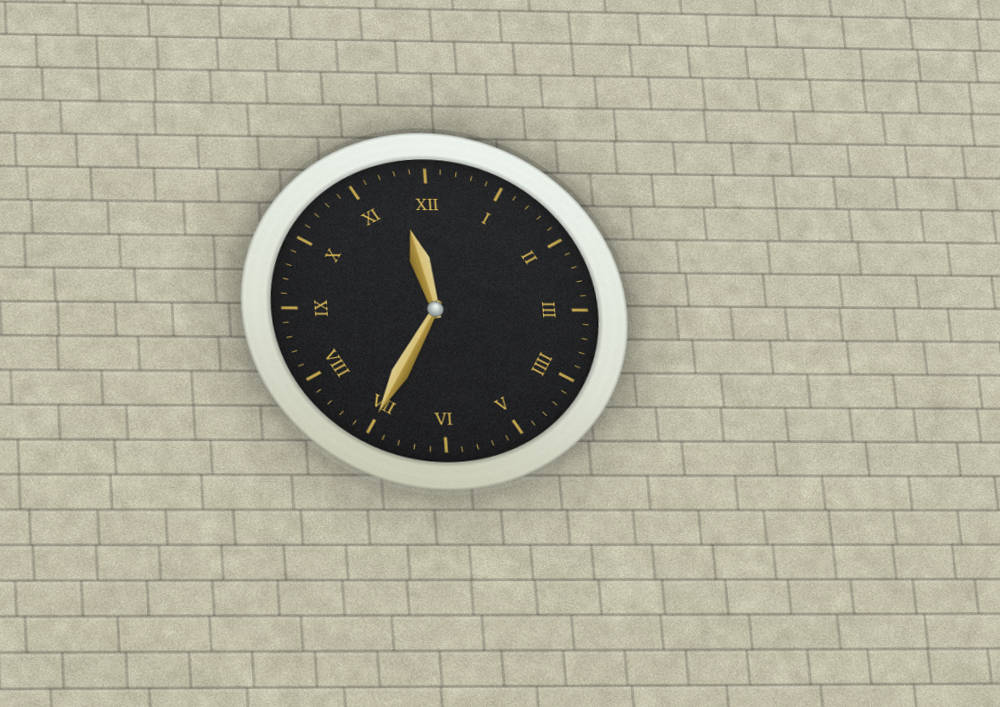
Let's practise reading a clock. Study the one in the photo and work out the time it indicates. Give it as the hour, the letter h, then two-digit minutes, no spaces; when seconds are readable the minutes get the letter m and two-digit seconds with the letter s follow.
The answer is 11h35
